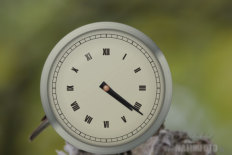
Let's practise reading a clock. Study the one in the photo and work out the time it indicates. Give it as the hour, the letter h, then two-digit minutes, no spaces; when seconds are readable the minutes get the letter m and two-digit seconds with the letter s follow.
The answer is 4h21
